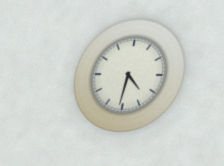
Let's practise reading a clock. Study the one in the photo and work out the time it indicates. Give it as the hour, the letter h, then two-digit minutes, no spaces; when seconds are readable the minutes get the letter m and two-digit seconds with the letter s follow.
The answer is 4h31
